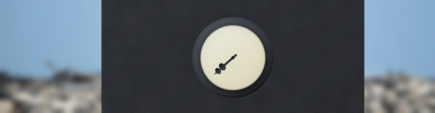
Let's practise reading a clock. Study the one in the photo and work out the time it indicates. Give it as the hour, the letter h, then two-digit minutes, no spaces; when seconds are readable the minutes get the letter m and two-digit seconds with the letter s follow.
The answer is 7h38
